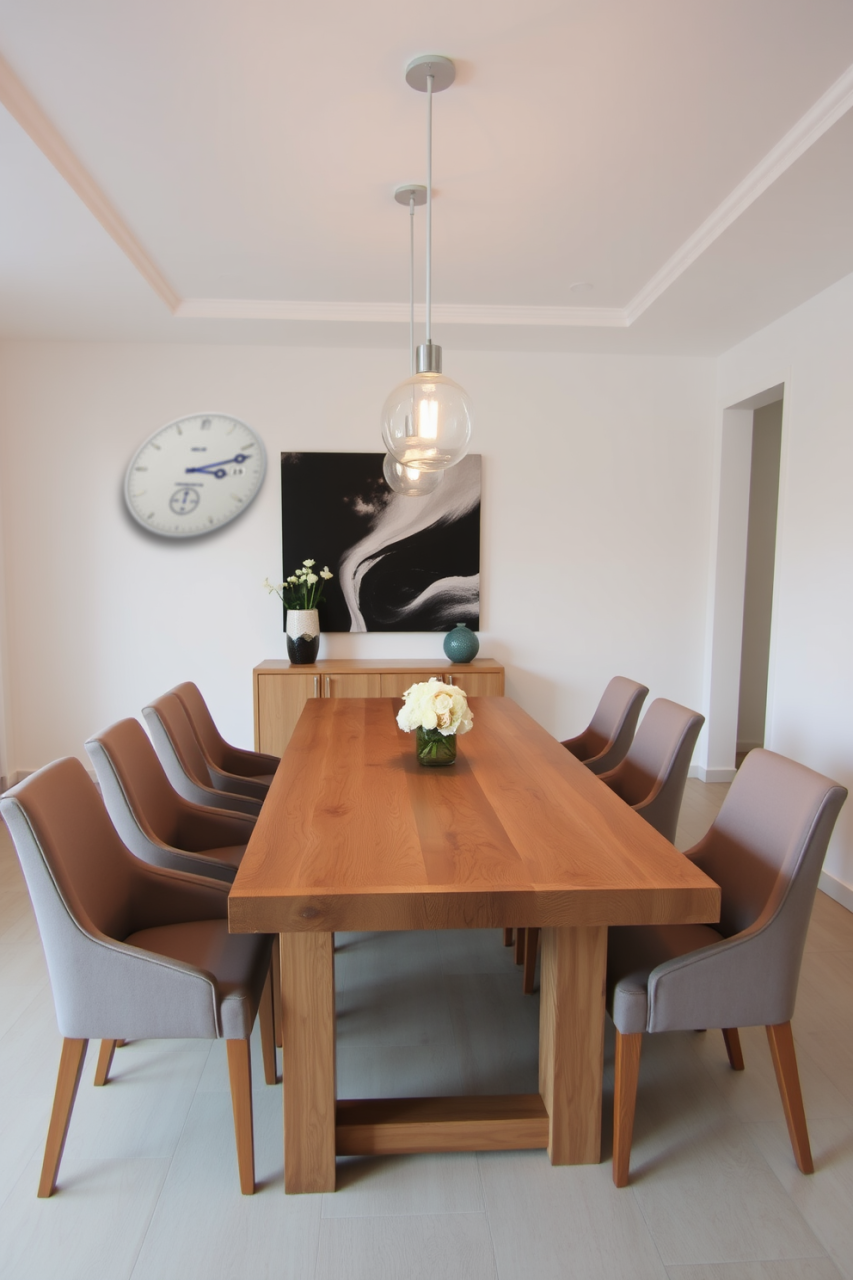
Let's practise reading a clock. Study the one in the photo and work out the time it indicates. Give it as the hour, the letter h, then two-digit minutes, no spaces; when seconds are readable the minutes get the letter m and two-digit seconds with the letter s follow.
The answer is 3h12
